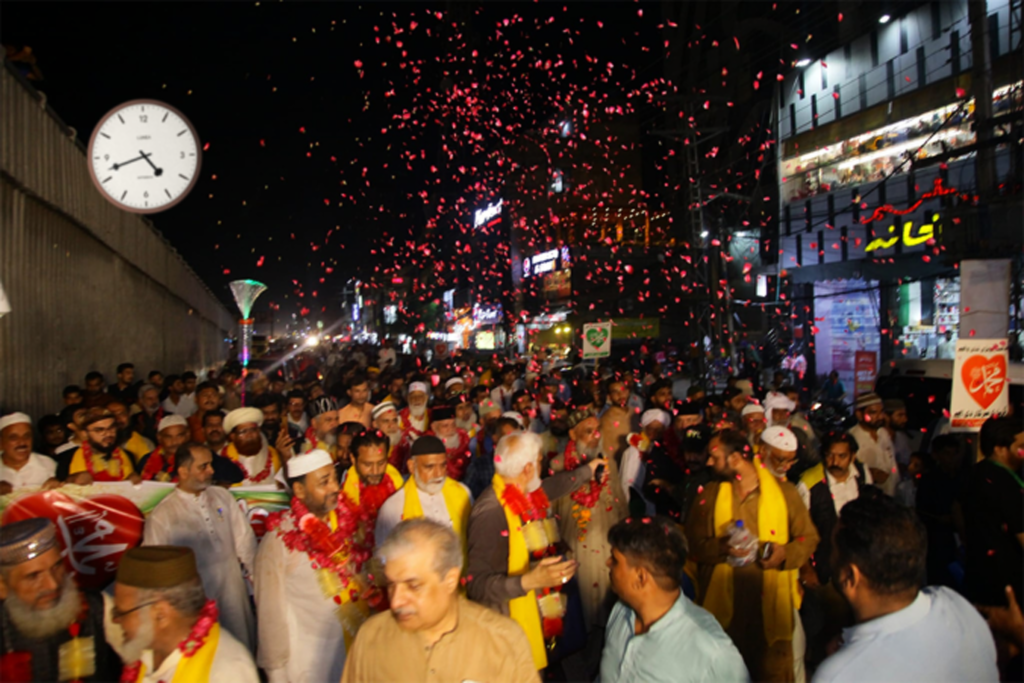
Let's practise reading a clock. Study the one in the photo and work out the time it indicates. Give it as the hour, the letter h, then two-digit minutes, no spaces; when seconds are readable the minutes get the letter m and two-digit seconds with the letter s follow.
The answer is 4h42
